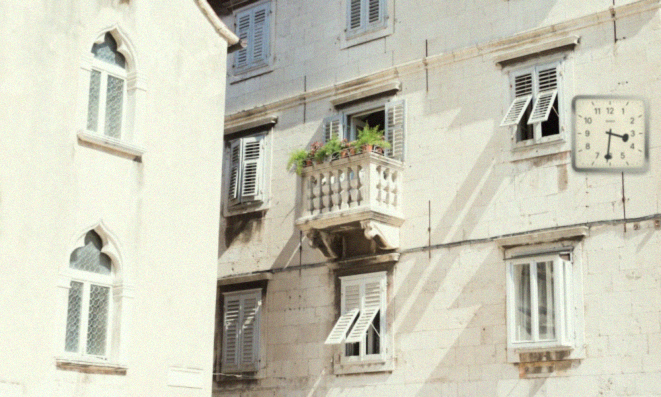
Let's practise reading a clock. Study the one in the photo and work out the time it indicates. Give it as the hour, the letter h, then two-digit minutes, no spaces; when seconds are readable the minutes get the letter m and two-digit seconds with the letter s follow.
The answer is 3h31
